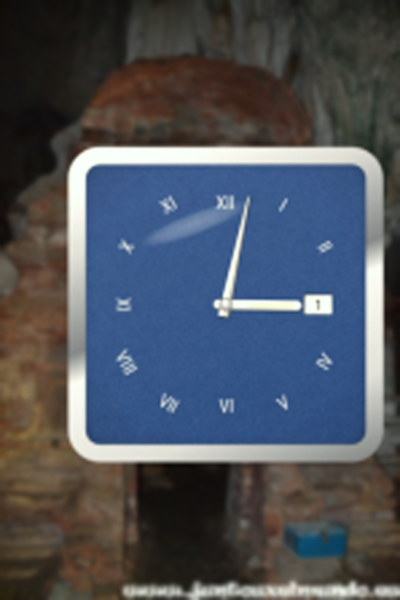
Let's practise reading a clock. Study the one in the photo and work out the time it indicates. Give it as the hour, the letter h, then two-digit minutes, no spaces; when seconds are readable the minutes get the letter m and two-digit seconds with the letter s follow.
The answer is 3h02
